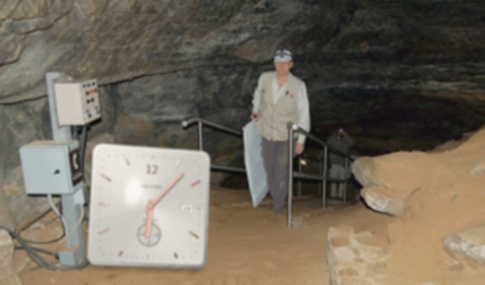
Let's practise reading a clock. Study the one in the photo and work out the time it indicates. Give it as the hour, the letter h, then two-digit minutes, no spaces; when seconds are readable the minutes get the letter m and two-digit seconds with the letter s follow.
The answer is 6h07
